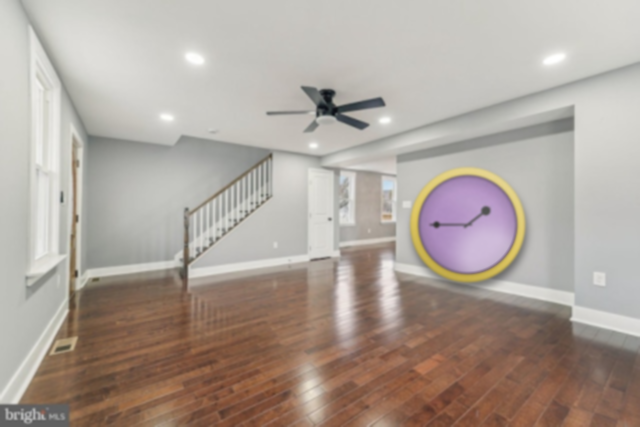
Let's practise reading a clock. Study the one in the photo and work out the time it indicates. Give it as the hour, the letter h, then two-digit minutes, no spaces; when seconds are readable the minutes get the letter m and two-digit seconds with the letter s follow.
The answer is 1h45
